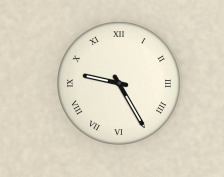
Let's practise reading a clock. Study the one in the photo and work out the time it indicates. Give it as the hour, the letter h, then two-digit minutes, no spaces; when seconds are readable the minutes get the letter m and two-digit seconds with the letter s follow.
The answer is 9h25
